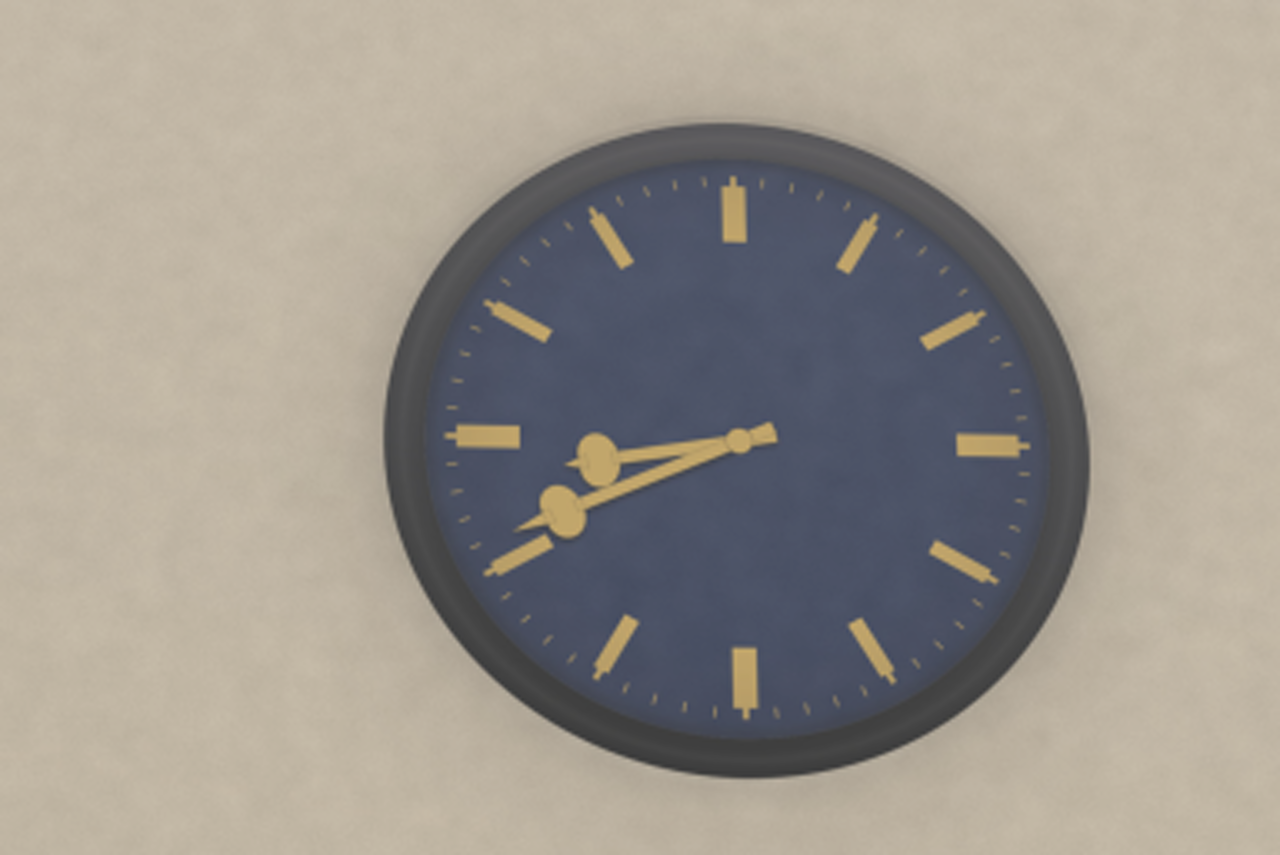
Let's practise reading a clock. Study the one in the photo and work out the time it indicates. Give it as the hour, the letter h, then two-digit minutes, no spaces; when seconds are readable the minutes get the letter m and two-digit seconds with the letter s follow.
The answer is 8h41
